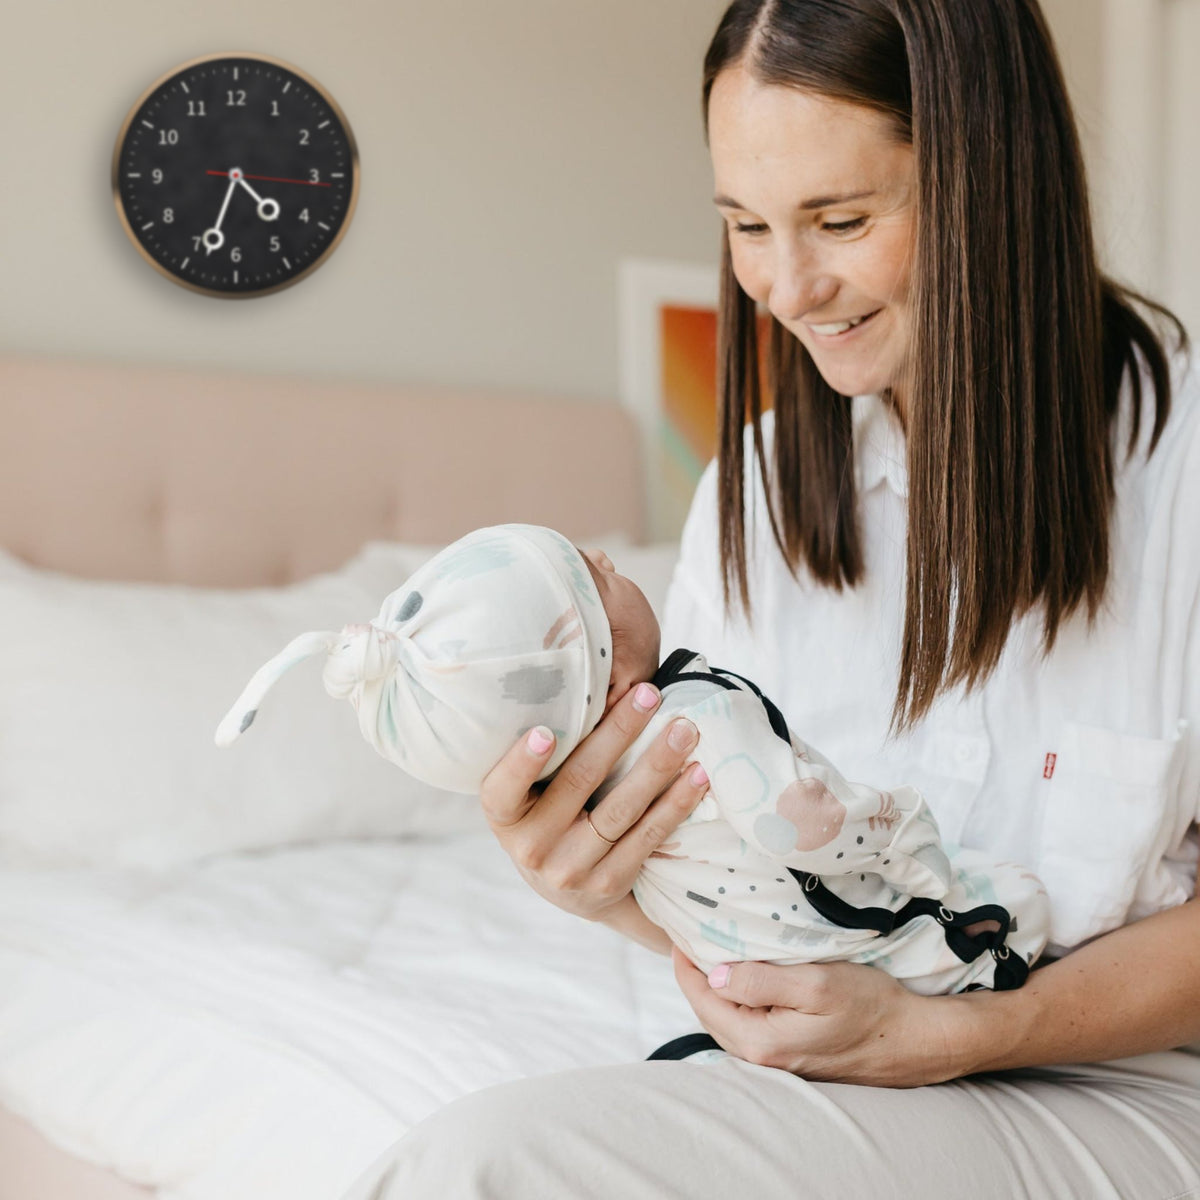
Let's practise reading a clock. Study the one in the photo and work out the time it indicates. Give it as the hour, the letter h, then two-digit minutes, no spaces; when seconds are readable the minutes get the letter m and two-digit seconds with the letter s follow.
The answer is 4h33m16s
